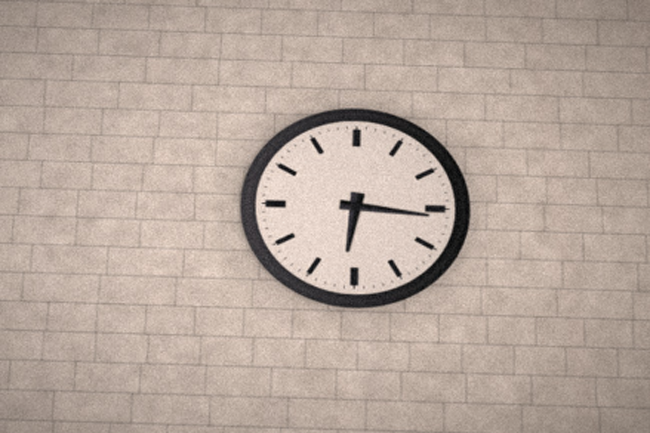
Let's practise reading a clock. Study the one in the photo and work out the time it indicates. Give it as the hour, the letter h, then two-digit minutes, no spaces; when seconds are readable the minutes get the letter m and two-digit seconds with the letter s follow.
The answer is 6h16
